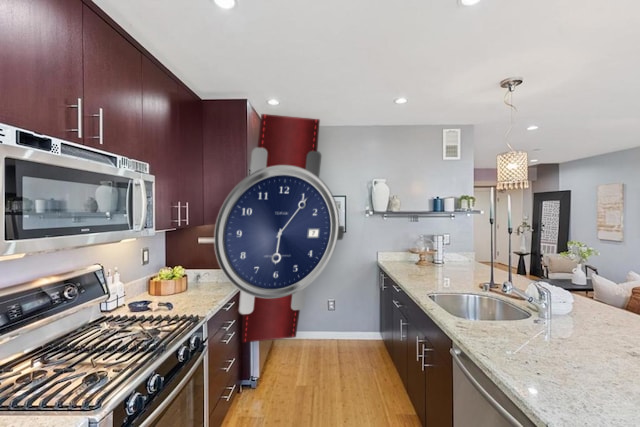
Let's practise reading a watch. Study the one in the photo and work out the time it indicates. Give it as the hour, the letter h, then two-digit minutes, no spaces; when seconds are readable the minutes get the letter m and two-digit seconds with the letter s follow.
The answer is 6h06
